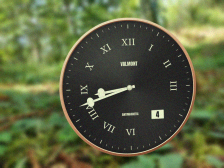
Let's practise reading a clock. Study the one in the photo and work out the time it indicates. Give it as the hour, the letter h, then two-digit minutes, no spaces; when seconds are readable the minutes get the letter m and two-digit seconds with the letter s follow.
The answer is 8h42
